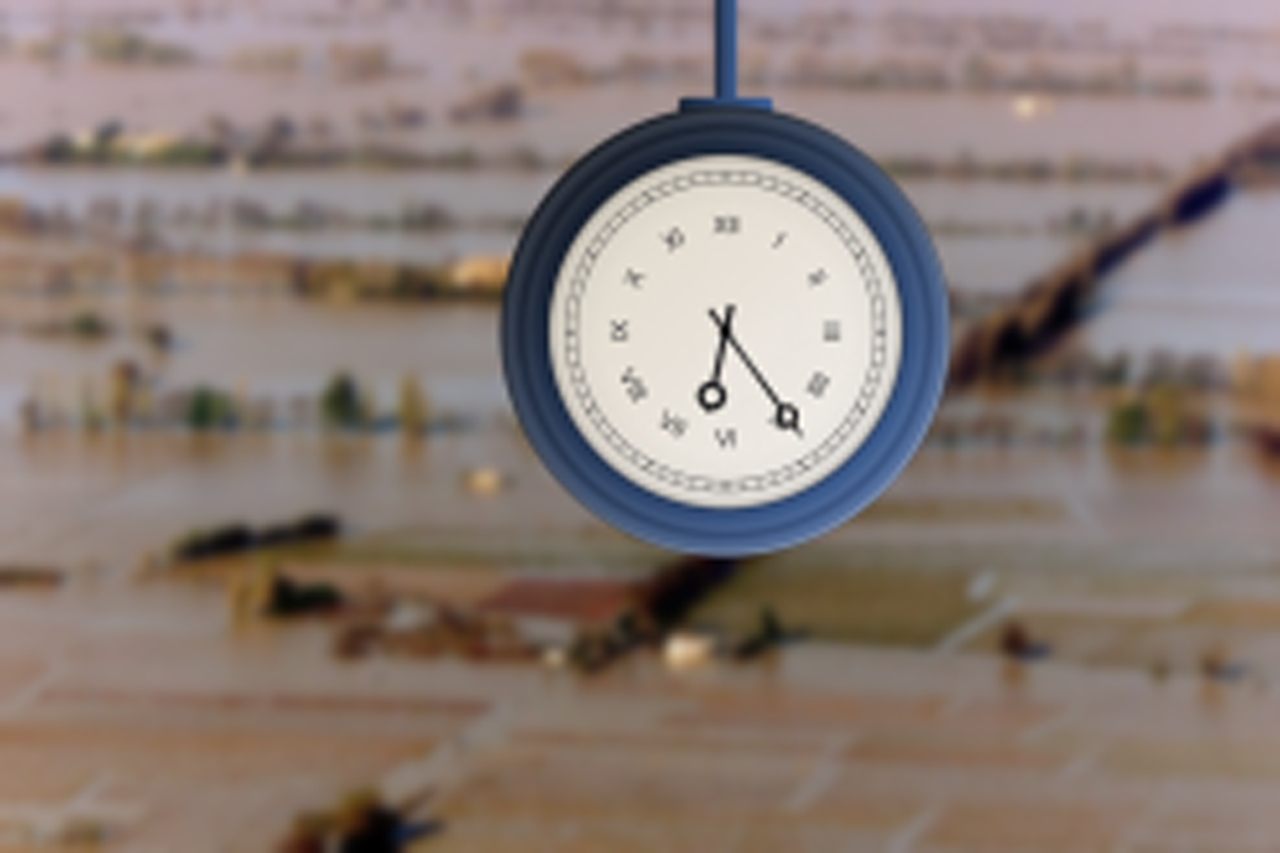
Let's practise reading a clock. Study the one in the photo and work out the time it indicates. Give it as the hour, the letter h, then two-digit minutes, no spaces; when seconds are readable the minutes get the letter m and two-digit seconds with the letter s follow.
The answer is 6h24
